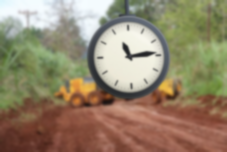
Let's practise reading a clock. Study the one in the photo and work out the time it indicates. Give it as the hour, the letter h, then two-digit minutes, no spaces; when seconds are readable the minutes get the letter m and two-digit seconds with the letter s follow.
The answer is 11h14
